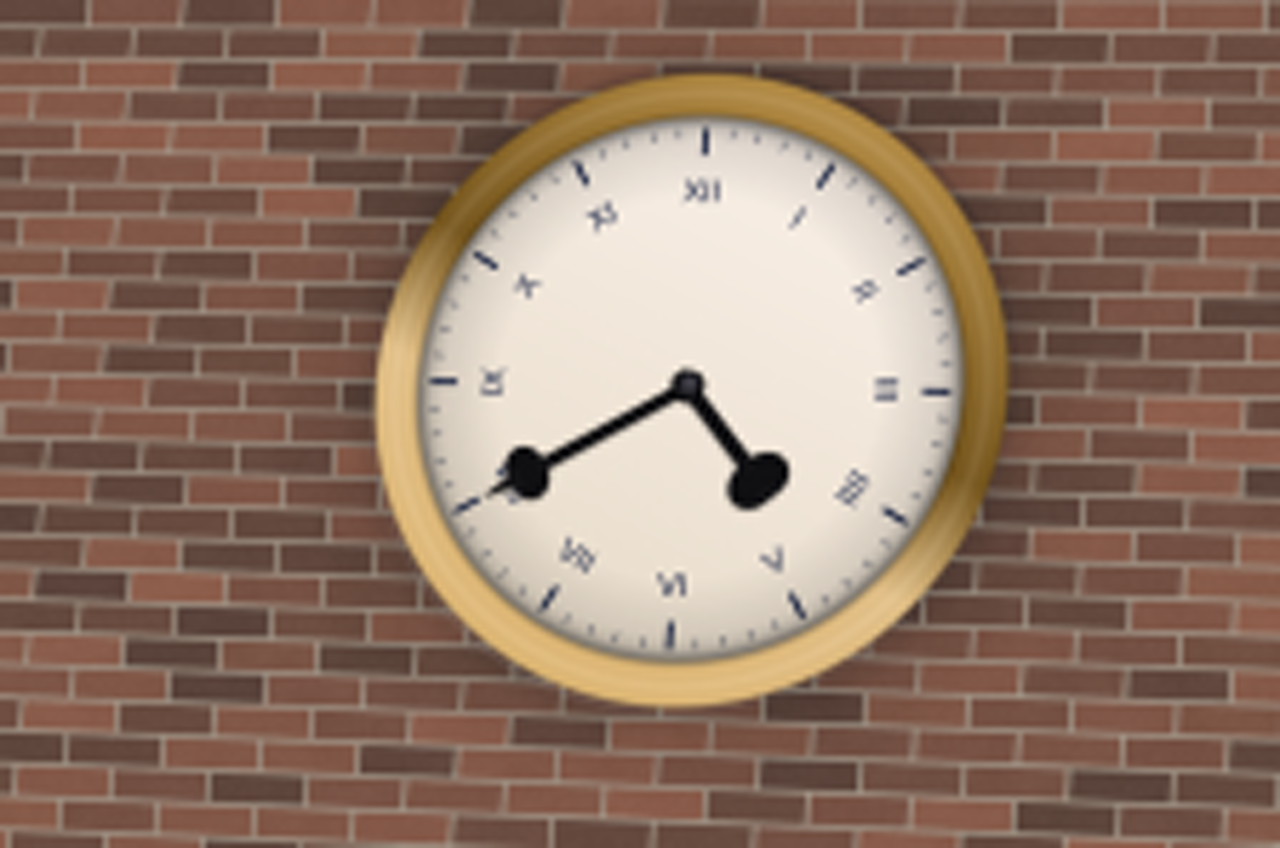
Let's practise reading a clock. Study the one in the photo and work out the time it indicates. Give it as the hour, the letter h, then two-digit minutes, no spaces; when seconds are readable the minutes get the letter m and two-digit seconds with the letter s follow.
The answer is 4h40
